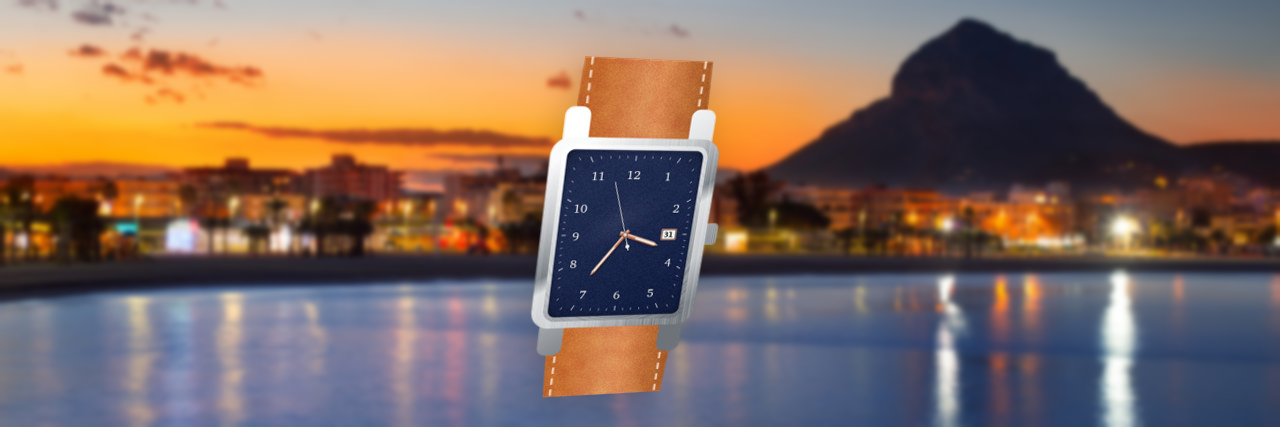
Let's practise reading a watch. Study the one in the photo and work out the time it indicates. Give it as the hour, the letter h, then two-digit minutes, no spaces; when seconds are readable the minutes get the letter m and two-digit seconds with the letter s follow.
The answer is 3h35m57s
